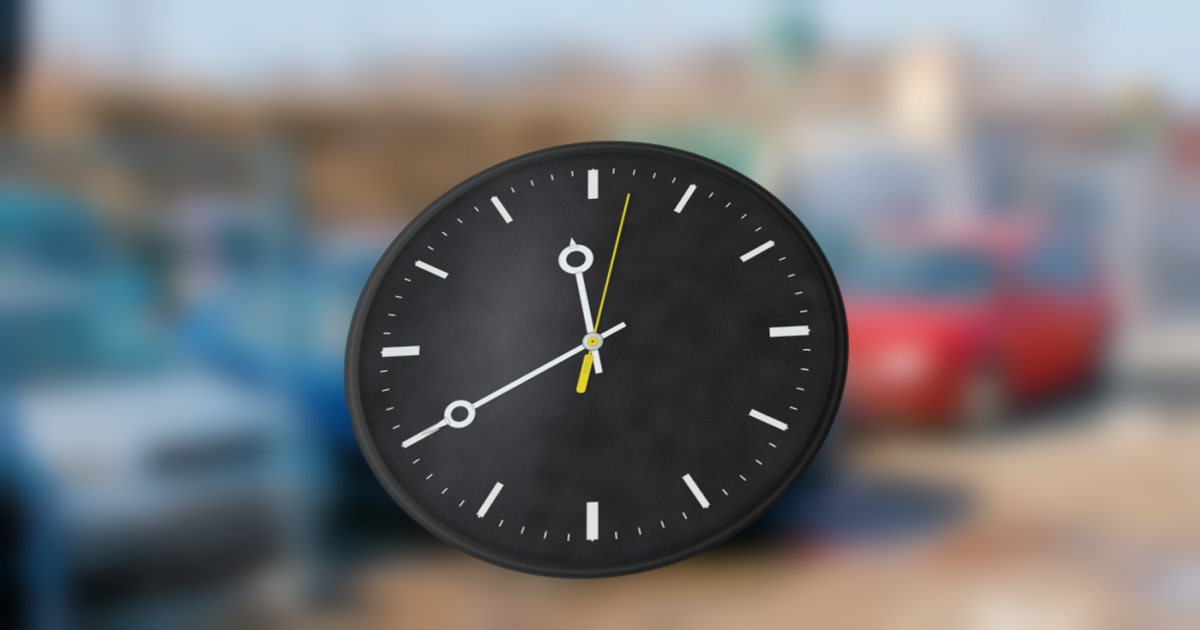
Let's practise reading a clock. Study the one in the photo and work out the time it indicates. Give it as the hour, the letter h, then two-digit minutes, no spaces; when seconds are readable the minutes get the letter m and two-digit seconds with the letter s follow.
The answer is 11h40m02s
